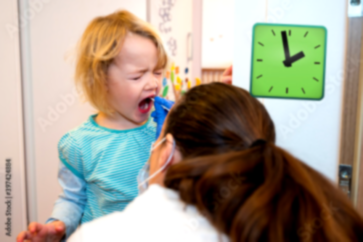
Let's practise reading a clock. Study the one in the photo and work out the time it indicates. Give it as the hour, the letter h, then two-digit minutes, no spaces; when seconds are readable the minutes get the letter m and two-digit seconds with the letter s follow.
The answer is 1h58
